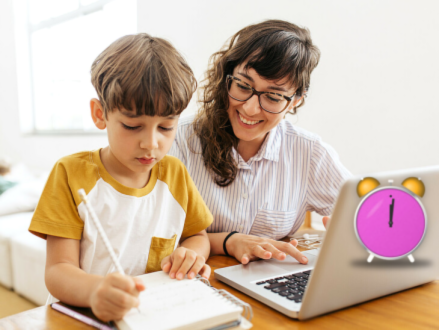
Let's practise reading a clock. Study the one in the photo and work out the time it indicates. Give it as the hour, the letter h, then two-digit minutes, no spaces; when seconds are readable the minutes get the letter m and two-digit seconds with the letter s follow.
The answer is 12h01
